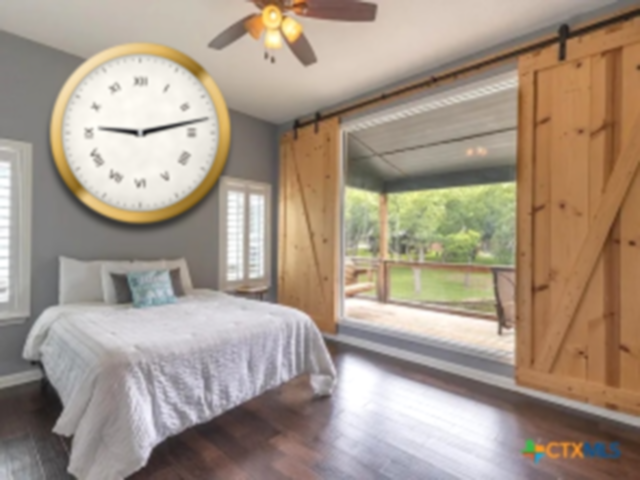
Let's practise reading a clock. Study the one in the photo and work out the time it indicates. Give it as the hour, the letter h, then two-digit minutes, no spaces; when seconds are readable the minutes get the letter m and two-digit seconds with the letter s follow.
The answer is 9h13
